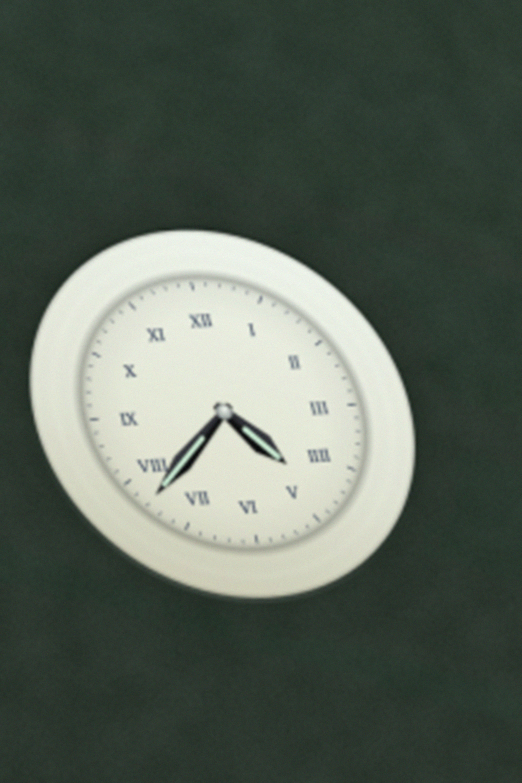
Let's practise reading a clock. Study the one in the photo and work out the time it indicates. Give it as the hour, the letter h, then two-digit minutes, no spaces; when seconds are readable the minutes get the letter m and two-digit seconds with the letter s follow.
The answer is 4h38
